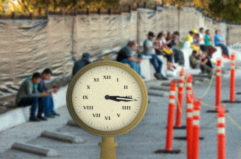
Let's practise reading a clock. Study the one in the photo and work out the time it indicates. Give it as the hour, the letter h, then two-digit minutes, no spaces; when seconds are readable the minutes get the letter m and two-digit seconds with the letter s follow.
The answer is 3h16
